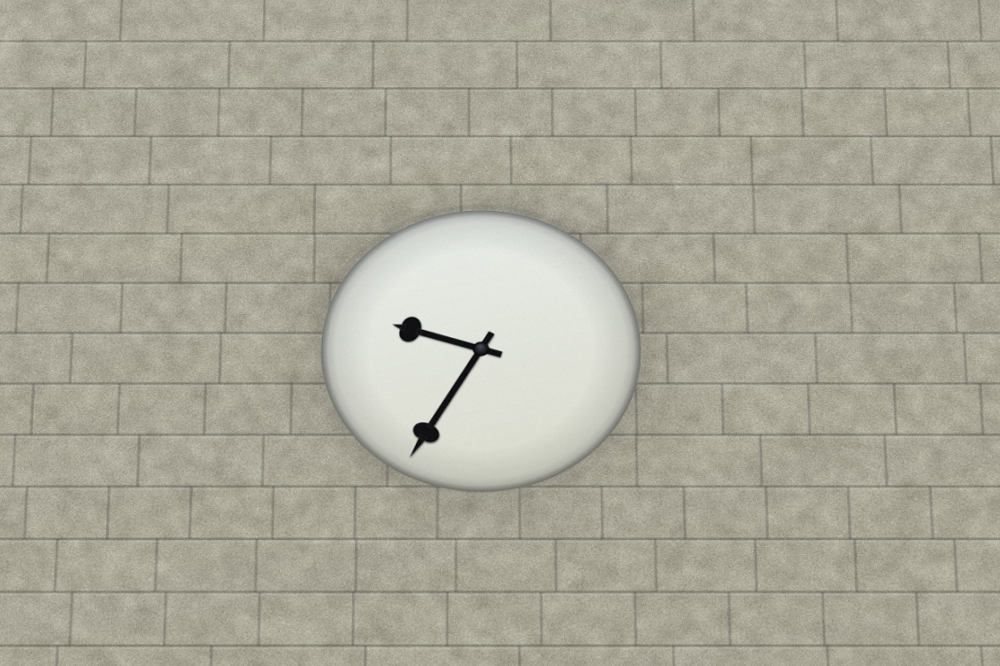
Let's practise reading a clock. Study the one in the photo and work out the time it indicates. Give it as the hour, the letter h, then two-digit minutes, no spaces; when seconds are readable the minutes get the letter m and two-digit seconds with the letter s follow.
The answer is 9h35
